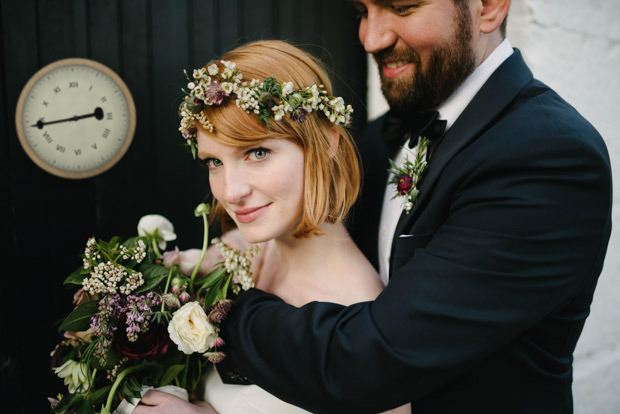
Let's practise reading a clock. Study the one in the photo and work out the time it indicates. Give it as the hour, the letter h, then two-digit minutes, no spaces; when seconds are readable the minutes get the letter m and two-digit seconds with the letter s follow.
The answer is 2h44
